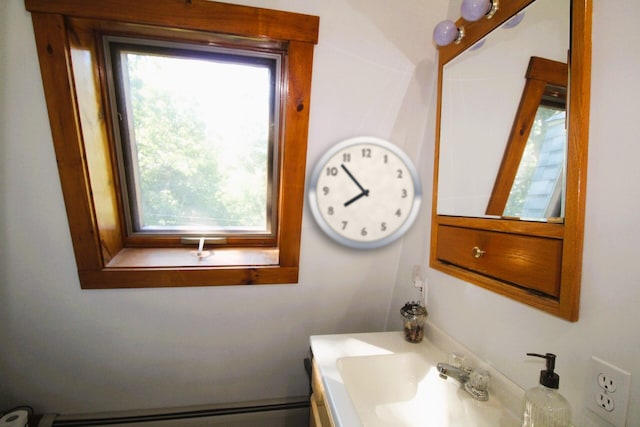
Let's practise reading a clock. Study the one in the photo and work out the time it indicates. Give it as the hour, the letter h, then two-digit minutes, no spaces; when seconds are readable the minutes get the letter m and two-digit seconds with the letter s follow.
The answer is 7h53
